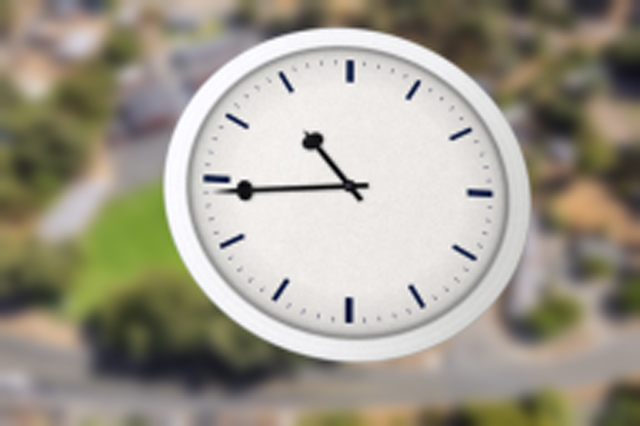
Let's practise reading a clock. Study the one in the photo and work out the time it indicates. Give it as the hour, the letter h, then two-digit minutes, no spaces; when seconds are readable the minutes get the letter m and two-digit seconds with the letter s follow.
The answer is 10h44
